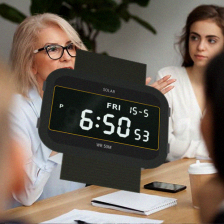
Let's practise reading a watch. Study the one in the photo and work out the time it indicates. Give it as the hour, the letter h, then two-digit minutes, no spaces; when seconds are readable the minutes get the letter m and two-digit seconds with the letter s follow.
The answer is 6h50m53s
